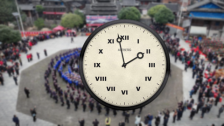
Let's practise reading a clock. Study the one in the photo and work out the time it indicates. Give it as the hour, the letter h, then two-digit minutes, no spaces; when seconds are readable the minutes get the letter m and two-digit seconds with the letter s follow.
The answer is 1h58
